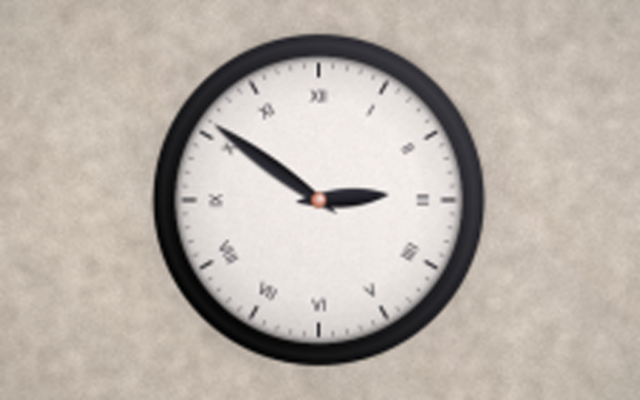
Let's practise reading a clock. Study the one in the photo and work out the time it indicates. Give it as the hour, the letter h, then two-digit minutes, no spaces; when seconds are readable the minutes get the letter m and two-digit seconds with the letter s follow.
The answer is 2h51
